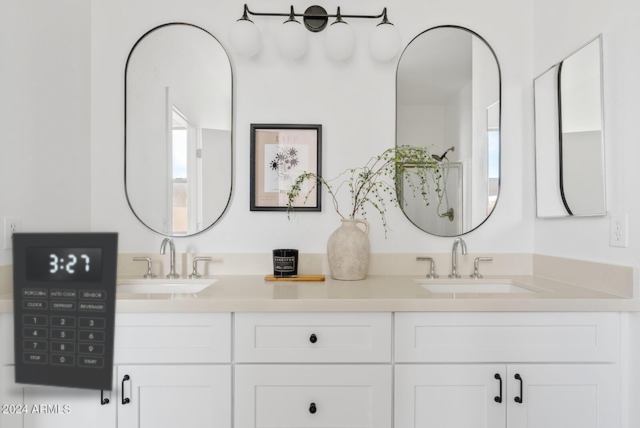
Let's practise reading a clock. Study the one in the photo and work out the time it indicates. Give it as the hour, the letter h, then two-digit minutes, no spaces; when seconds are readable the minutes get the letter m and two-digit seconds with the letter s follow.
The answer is 3h27
